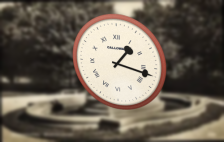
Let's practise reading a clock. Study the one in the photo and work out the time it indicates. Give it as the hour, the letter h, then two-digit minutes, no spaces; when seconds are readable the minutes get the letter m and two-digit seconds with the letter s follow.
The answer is 1h17
